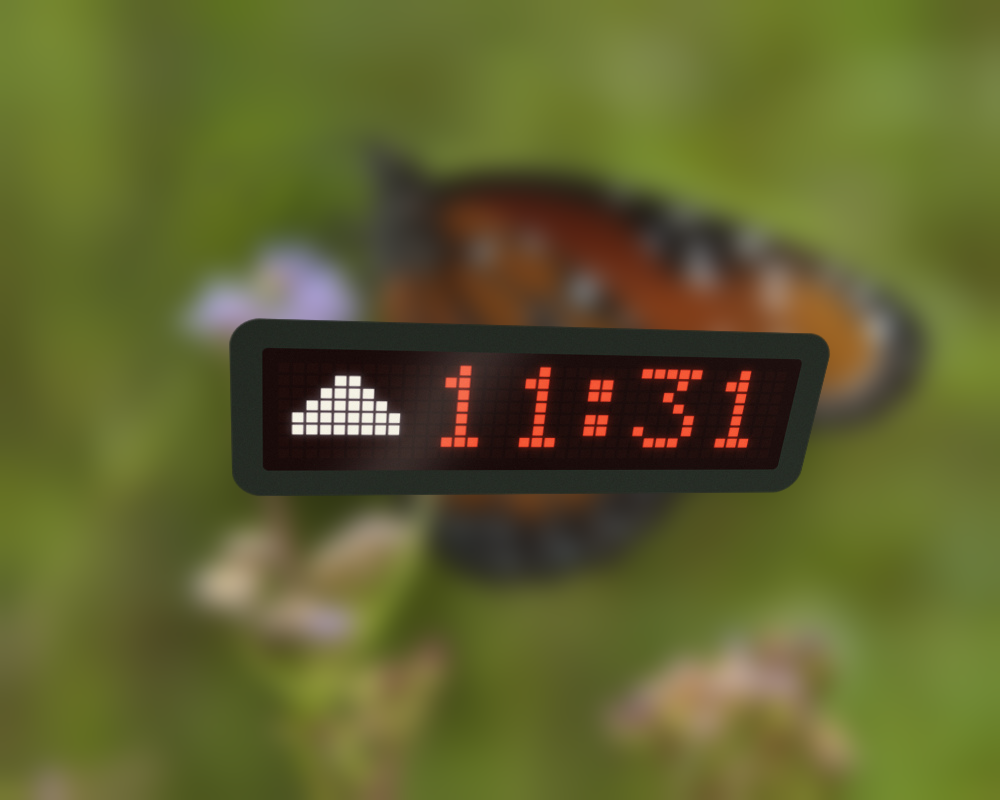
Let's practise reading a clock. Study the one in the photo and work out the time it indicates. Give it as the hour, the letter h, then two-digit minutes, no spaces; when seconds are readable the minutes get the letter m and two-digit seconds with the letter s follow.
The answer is 11h31
